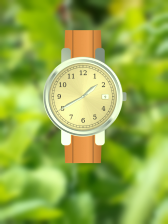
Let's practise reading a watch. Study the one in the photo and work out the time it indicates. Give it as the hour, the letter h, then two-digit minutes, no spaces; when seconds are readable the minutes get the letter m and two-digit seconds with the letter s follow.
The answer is 1h40
